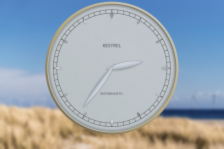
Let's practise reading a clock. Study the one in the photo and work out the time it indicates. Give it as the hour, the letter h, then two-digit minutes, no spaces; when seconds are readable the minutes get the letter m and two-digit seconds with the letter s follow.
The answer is 2h36
